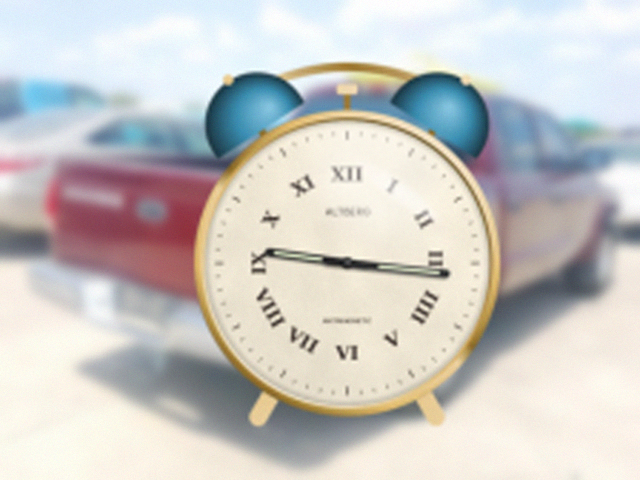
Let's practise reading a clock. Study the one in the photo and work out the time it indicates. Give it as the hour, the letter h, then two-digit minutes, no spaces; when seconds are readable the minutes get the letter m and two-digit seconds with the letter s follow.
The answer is 9h16
